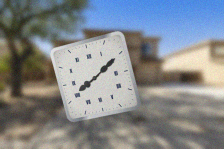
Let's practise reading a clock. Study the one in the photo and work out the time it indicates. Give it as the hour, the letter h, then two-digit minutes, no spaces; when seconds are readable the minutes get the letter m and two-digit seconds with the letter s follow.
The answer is 8h10
